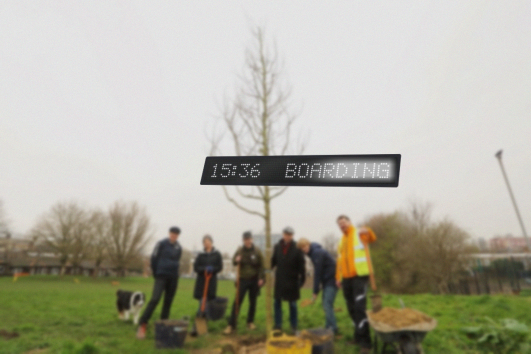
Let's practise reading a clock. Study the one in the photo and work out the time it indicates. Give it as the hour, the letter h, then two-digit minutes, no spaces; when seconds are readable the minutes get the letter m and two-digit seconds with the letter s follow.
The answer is 15h36
